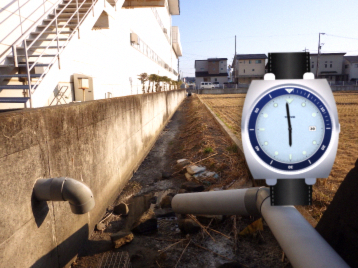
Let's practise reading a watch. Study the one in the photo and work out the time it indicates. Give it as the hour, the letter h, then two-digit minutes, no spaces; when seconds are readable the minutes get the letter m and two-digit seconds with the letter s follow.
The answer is 5h59
